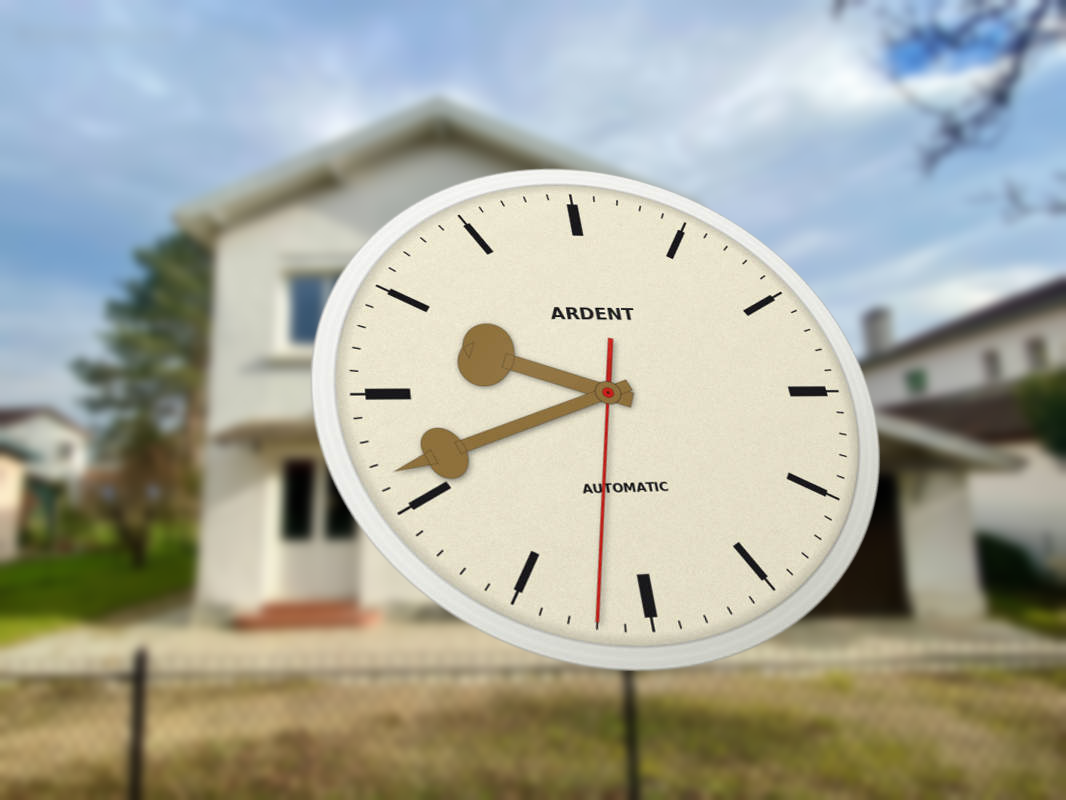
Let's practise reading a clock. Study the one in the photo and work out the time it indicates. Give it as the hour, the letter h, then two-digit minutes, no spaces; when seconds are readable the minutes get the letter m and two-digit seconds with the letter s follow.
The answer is 9h41m32s
